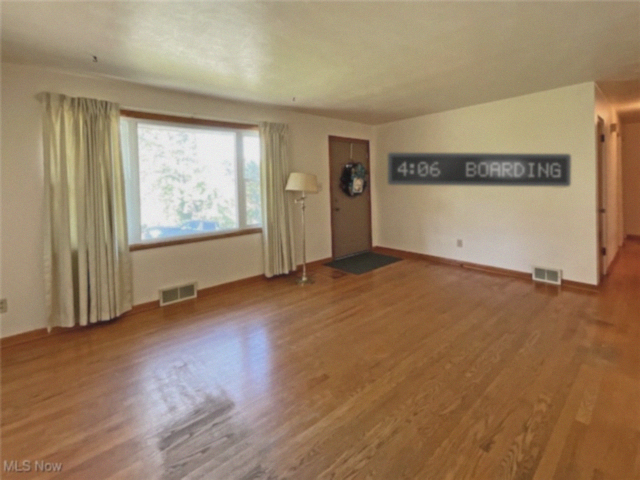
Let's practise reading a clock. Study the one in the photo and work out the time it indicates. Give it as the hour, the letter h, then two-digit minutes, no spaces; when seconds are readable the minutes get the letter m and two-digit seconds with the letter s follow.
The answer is 4h06
